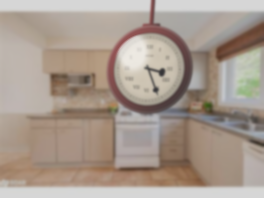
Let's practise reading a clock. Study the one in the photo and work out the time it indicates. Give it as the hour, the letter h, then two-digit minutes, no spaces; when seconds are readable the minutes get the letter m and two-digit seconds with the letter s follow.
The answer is 3h26
